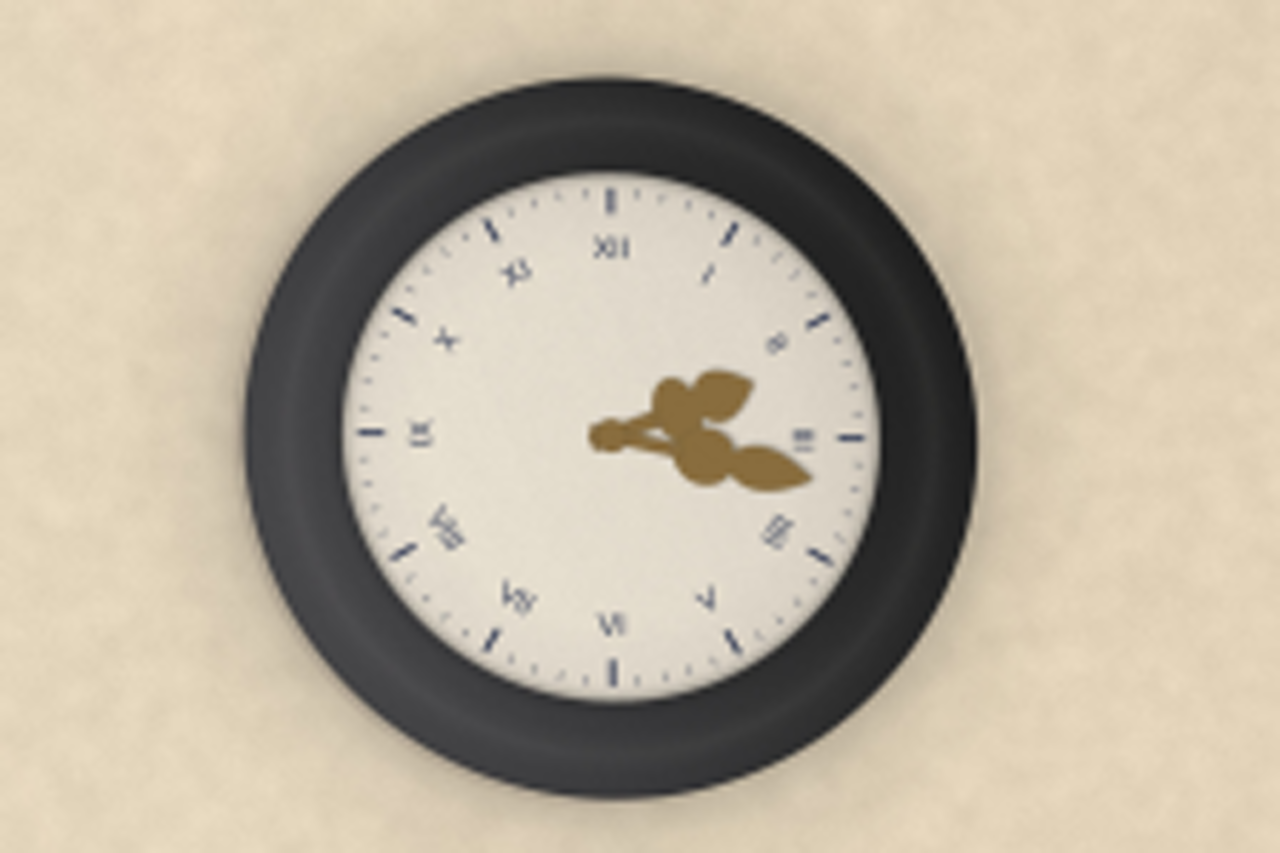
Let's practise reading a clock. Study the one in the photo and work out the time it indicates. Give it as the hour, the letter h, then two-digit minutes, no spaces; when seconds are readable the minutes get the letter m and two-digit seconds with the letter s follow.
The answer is 2h17
